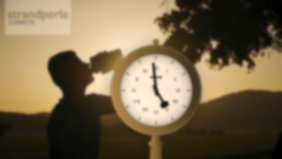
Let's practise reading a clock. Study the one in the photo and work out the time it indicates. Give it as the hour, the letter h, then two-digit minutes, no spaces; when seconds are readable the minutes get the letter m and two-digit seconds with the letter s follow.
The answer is 4h59
